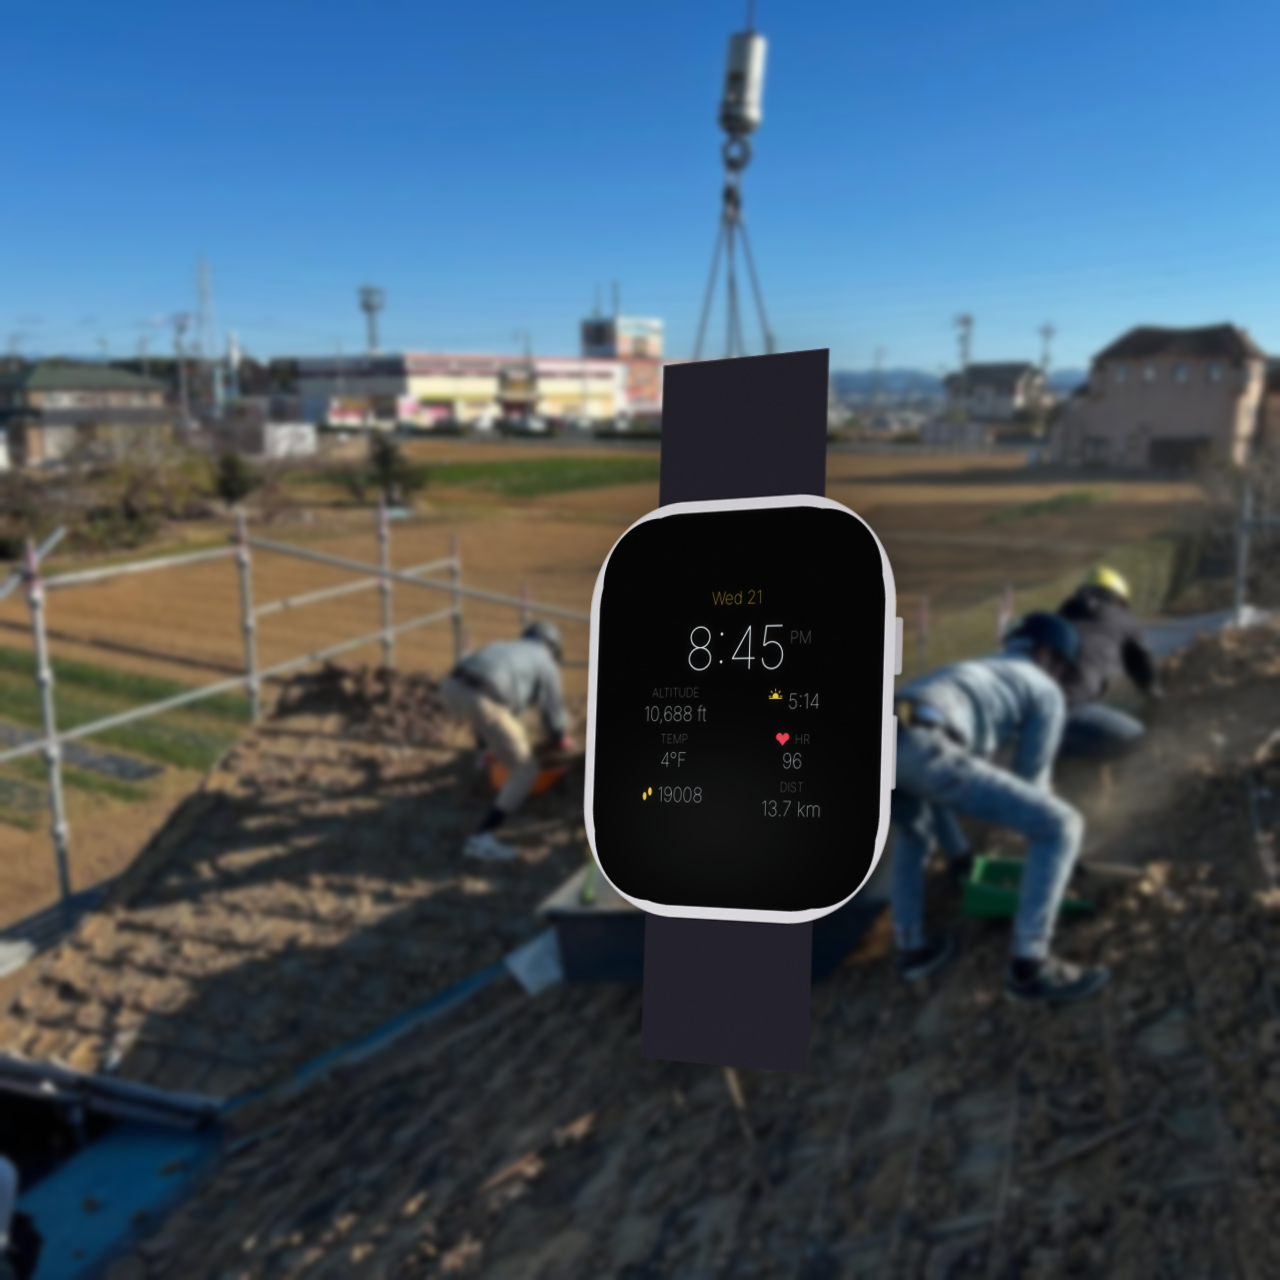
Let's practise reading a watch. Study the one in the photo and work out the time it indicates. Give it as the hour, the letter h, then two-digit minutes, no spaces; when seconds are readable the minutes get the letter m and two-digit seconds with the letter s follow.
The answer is 8h45
